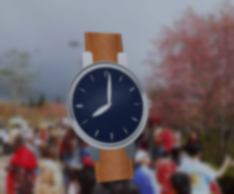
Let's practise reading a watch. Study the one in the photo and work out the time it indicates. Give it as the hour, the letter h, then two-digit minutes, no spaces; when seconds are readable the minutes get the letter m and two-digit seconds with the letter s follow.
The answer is 8h01
